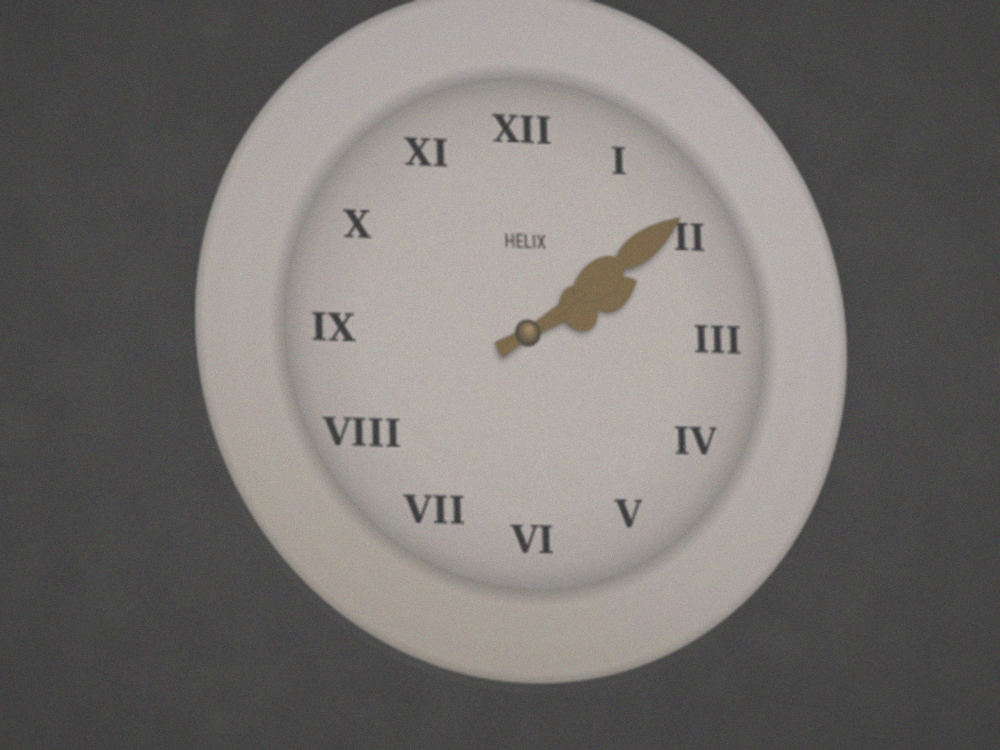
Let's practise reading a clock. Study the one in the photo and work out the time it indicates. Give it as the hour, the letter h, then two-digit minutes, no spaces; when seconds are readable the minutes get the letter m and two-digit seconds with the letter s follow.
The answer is 2h09
